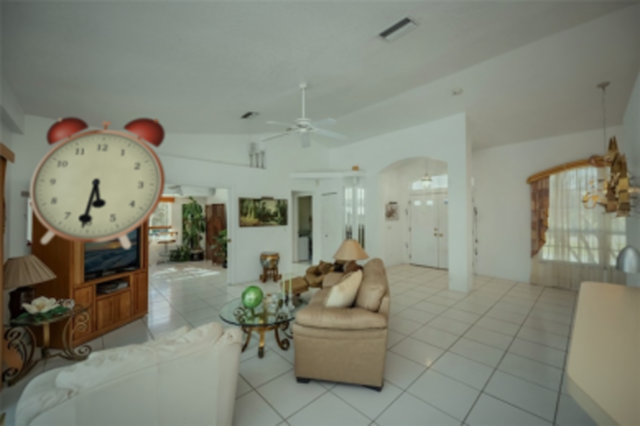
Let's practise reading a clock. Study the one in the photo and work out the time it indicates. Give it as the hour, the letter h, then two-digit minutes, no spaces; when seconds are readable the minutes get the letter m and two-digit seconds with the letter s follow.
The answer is 5h31
